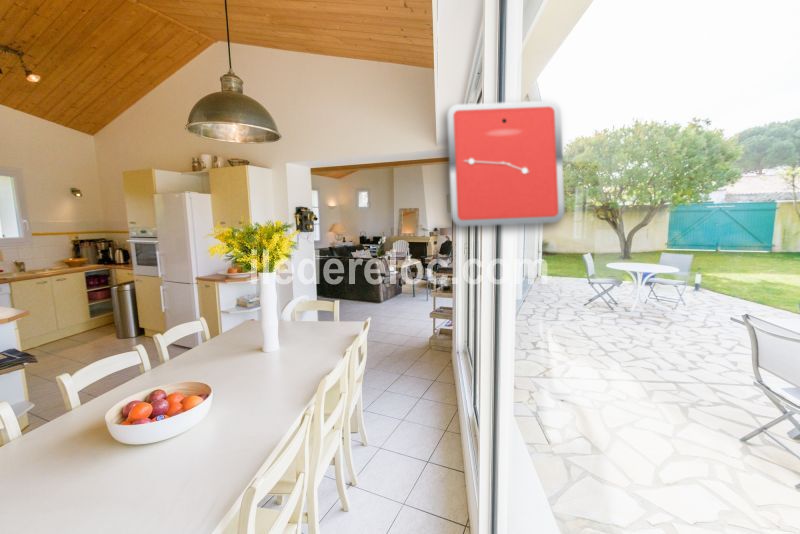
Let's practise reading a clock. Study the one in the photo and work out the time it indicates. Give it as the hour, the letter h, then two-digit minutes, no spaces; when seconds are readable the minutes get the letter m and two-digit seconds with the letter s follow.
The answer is 3h46
